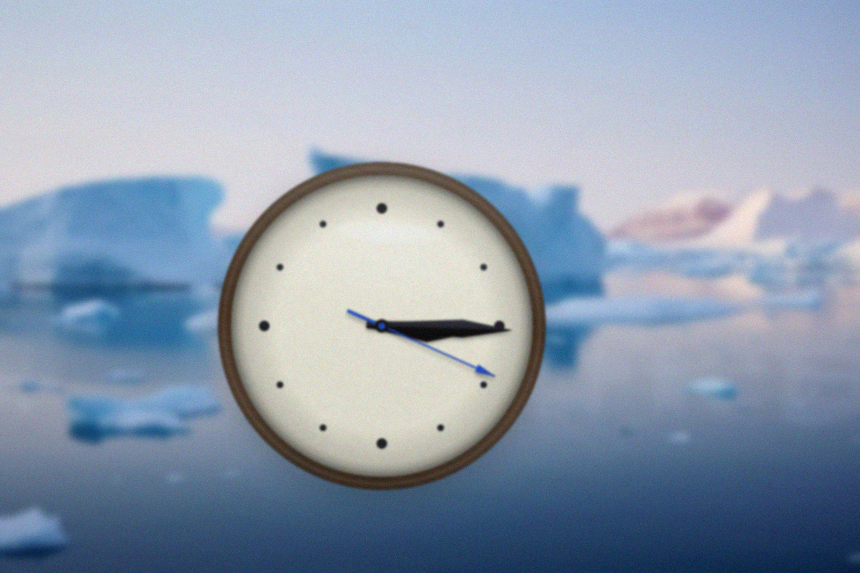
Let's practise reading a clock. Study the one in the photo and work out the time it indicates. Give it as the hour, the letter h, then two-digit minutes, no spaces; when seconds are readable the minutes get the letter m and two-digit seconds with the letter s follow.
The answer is 3h15m19s
